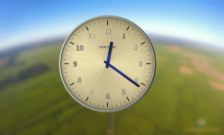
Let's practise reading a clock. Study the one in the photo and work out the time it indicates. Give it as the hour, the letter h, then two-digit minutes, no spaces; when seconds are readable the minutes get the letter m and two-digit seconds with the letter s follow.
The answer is 12h21
